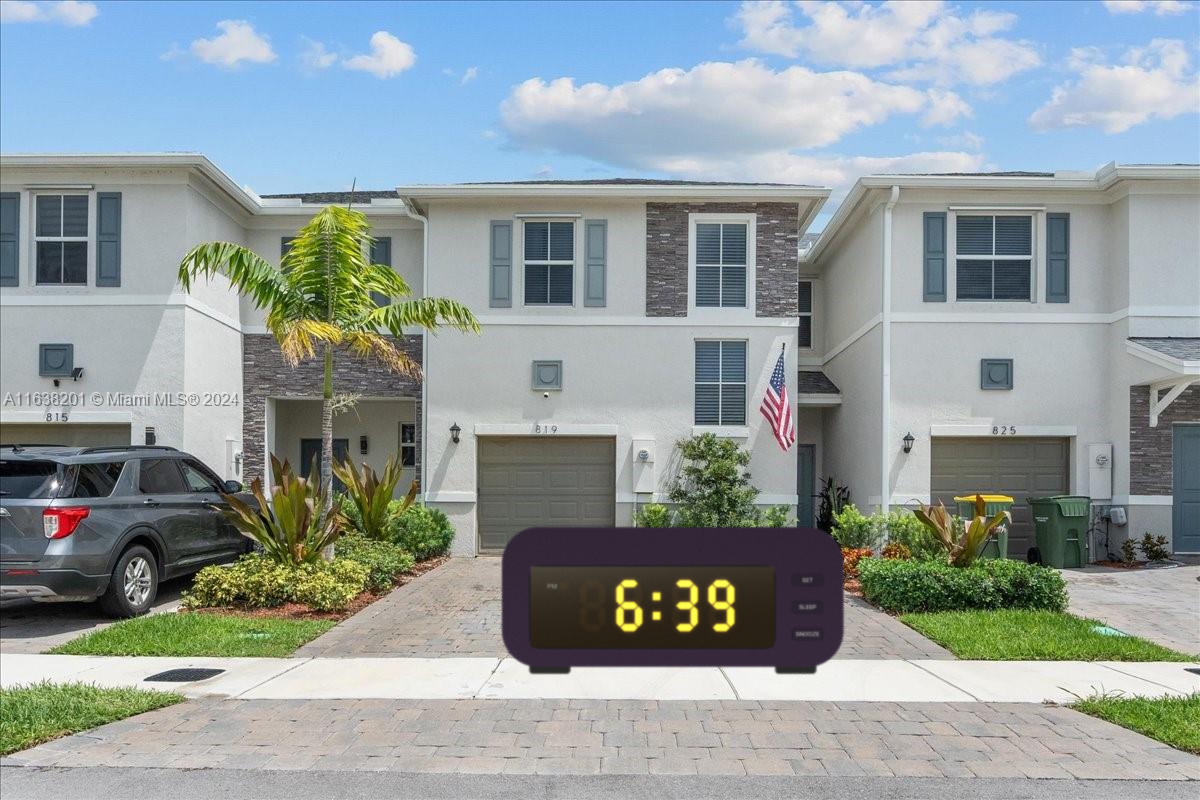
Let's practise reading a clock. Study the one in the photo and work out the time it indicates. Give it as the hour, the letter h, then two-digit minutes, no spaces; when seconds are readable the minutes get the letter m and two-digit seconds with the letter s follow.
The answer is 6h39
